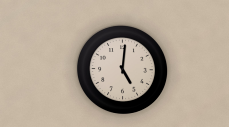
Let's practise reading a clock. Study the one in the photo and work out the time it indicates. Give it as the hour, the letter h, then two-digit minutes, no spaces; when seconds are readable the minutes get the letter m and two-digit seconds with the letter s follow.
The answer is 5h01
